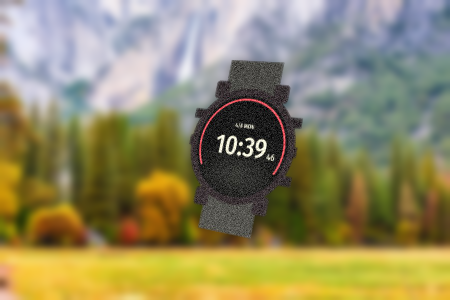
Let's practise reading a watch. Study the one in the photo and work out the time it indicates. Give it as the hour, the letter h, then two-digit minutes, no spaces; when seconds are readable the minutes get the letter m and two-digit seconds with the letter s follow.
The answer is 10h39m46s
